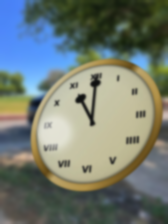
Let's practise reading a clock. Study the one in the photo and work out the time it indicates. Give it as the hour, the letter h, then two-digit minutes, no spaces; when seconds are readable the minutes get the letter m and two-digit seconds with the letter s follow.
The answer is 11h00
